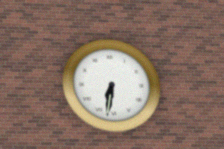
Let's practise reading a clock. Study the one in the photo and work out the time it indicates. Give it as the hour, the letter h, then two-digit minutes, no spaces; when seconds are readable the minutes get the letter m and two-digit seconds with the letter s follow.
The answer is 6h32
